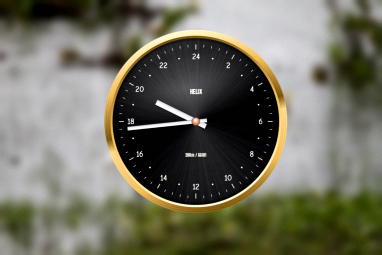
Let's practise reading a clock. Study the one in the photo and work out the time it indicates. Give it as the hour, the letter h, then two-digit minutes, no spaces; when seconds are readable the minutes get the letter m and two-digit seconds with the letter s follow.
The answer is 19h44
